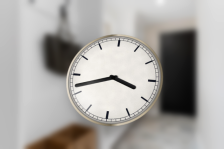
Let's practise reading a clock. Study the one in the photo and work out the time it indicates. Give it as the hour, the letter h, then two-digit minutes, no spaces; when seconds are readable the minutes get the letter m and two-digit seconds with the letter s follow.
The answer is 3h42
